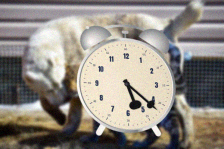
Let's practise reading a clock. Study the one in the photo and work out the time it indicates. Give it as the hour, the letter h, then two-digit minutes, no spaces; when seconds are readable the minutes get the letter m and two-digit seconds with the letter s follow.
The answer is 5h22
